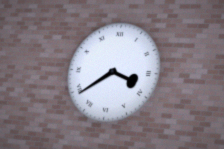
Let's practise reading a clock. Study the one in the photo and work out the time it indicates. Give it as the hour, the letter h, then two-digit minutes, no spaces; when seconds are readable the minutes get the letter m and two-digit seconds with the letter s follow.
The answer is 3h39
